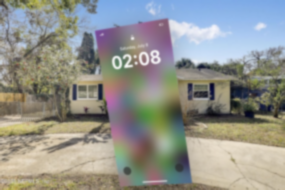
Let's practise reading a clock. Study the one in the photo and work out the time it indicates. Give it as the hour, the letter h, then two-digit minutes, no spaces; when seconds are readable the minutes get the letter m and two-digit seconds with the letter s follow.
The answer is 2h08
